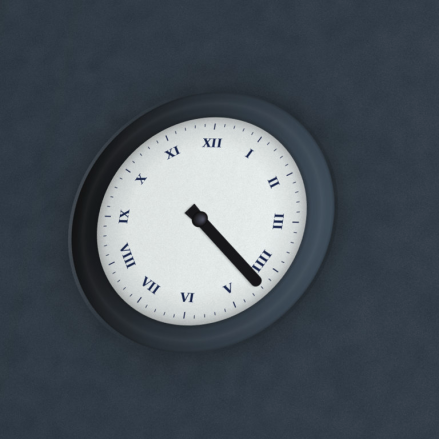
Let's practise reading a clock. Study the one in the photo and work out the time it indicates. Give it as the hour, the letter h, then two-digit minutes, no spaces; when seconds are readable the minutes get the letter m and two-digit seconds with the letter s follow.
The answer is 4h22
